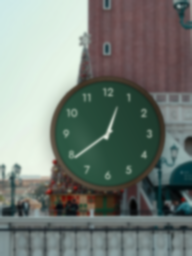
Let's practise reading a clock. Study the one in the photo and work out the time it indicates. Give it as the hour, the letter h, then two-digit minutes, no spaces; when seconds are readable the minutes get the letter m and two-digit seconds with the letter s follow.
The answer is 12h39
